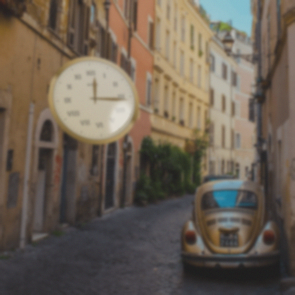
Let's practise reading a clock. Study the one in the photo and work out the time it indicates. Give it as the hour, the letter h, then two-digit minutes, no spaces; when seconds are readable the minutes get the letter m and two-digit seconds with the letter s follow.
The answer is 12h16
